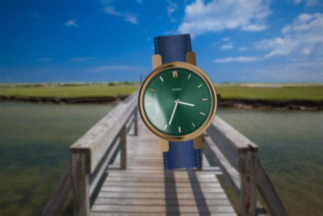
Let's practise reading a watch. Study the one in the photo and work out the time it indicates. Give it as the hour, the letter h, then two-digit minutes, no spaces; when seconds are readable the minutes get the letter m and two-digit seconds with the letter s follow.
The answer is 3h34
